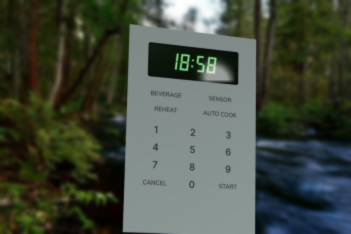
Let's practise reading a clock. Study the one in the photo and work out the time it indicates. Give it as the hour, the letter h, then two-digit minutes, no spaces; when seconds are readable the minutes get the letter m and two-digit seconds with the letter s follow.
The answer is 18h58
